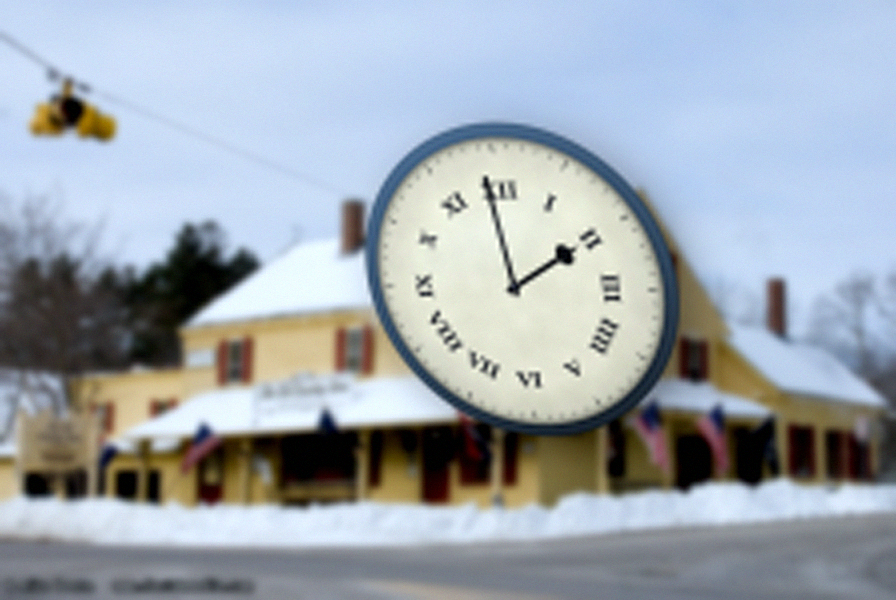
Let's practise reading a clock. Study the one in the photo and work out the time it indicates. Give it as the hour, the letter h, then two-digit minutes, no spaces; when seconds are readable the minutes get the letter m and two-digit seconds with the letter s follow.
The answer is 1h59
